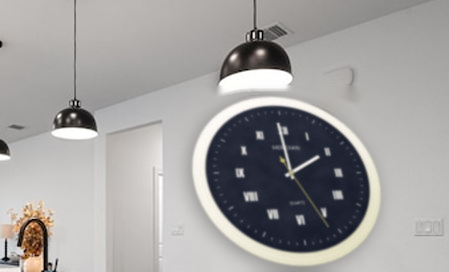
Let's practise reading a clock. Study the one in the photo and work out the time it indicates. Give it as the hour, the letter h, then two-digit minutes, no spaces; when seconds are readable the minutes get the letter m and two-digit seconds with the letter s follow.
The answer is 1h59m26s
